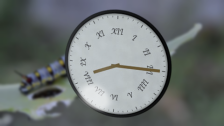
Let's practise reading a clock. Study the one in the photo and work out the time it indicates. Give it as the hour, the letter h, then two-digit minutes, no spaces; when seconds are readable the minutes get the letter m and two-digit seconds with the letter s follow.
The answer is 8h15
